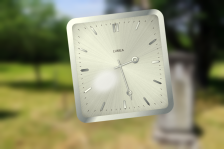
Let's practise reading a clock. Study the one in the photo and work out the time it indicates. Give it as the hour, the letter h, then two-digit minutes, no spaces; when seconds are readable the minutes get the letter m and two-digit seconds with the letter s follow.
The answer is 2h28
